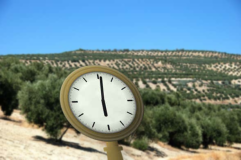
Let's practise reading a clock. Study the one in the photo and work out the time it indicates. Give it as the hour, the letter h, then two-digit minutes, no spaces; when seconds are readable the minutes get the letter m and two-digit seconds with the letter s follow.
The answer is 6h01
